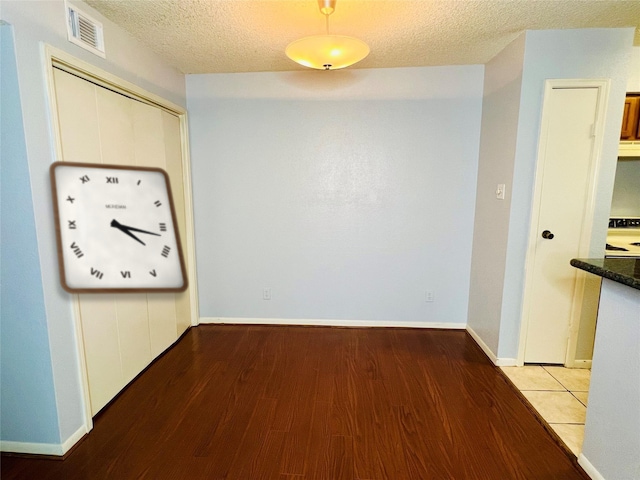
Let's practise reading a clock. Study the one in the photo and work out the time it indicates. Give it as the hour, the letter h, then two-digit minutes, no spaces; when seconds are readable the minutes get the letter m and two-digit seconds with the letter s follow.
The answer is 4h17
